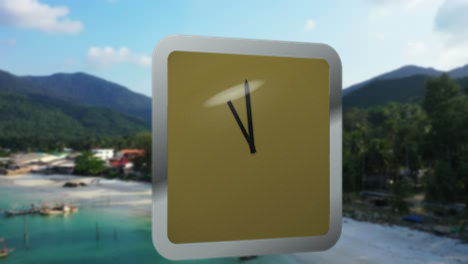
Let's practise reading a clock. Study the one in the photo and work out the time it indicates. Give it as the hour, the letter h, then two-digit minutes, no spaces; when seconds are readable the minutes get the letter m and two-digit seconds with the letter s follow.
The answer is 10h59
